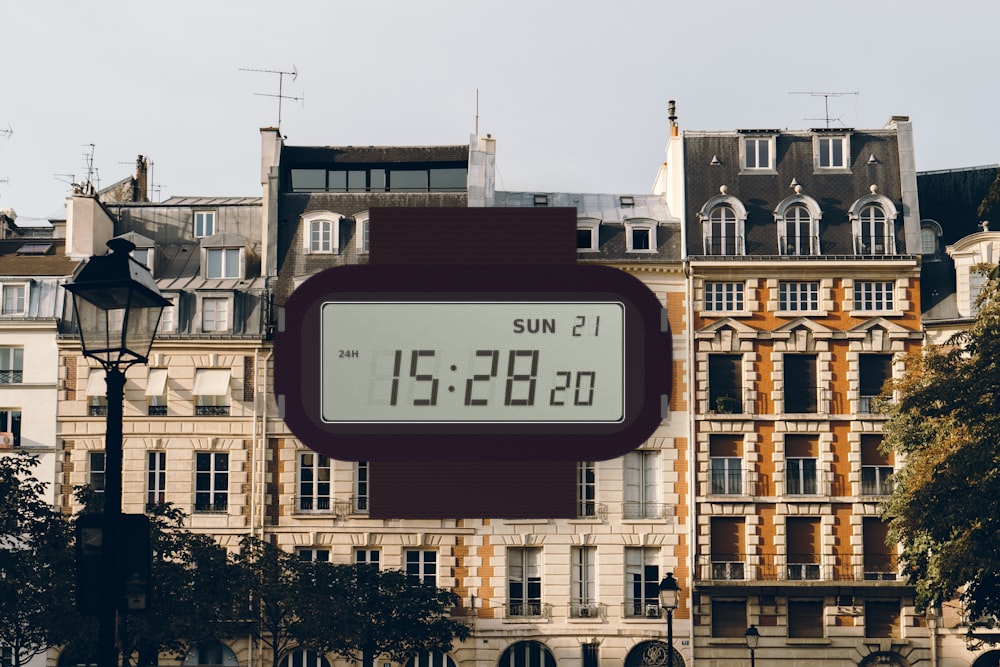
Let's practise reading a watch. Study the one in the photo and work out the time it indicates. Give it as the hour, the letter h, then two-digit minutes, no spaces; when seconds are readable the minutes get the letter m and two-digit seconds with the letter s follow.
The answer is 15h28m20s
